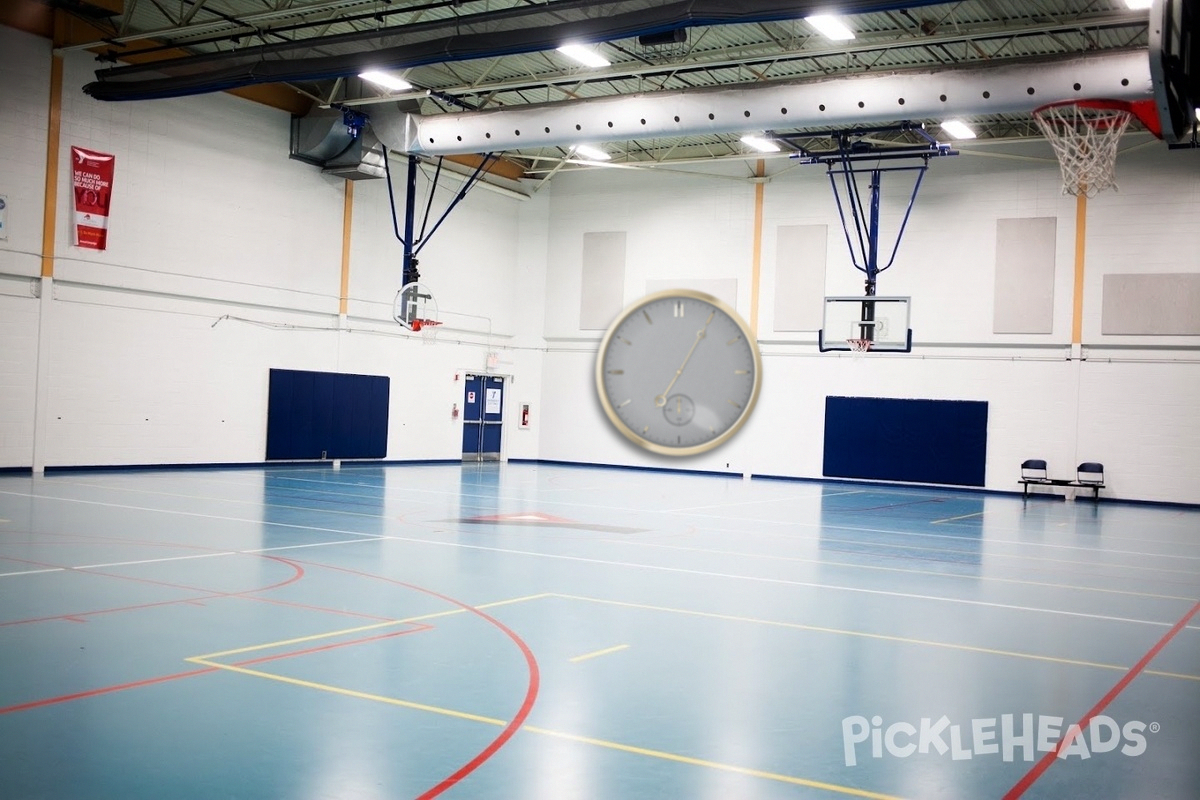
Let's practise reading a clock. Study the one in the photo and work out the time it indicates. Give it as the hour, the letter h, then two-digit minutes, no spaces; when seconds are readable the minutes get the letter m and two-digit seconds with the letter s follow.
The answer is 7h05
